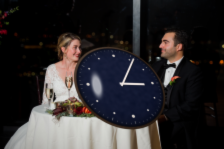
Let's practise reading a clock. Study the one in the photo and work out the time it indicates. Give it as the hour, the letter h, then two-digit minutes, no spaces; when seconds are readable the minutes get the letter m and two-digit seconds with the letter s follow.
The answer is 3h06
